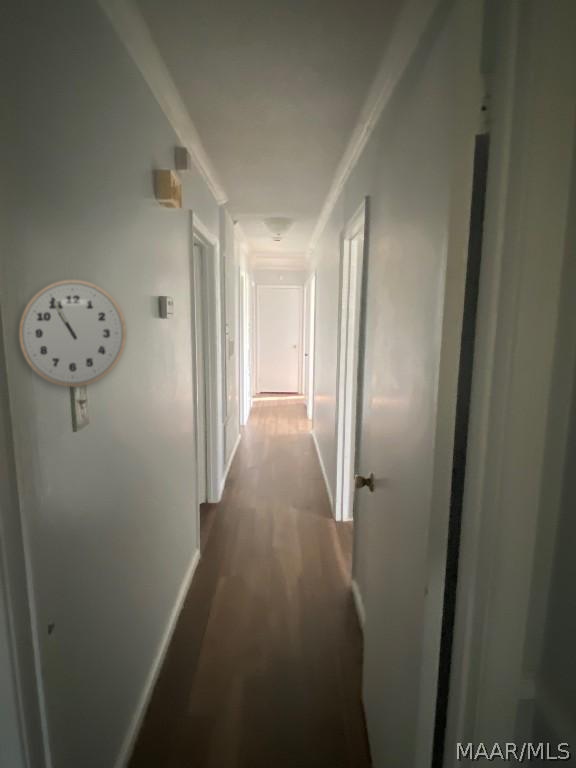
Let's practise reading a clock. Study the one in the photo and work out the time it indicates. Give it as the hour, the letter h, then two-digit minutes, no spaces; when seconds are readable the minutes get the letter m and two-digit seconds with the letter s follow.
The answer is 10h55
